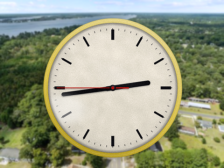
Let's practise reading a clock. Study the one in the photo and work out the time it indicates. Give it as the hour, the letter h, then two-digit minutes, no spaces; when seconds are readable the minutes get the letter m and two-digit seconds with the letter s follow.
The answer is 2h43m45s
